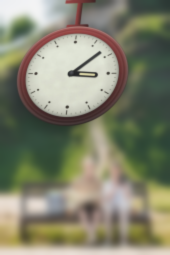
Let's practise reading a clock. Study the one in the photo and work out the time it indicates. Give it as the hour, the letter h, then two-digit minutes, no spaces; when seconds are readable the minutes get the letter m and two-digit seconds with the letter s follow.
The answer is 3h08
